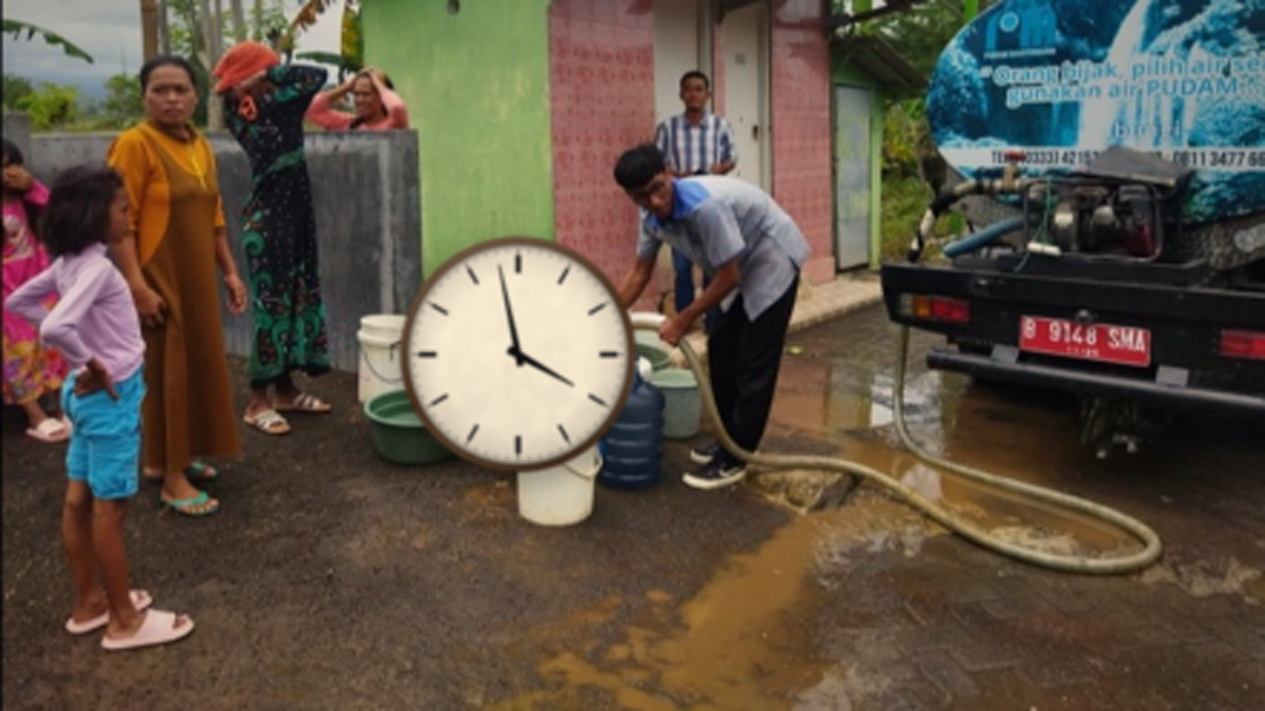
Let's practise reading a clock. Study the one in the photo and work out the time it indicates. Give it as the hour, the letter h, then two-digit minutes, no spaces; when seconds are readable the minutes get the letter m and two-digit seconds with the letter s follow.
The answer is 3h58
